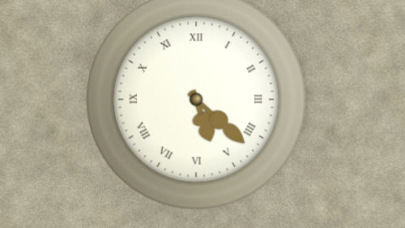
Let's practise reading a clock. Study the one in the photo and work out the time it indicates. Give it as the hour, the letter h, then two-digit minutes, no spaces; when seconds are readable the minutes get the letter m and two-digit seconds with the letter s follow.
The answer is 5h22
